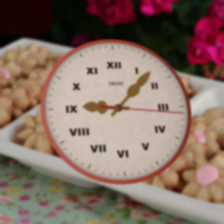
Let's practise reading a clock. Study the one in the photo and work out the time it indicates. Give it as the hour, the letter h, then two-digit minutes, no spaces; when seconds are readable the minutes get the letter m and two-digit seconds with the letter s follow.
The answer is 9h07m16s
